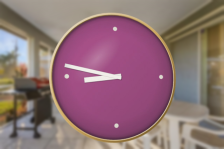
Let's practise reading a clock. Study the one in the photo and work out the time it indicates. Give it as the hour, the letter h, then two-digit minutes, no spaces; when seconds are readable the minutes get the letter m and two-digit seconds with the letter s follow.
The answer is 8h47
